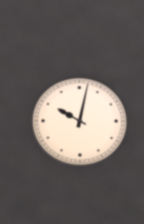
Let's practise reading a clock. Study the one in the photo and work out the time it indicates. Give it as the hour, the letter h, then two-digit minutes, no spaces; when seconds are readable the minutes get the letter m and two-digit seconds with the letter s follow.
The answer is 10h02
